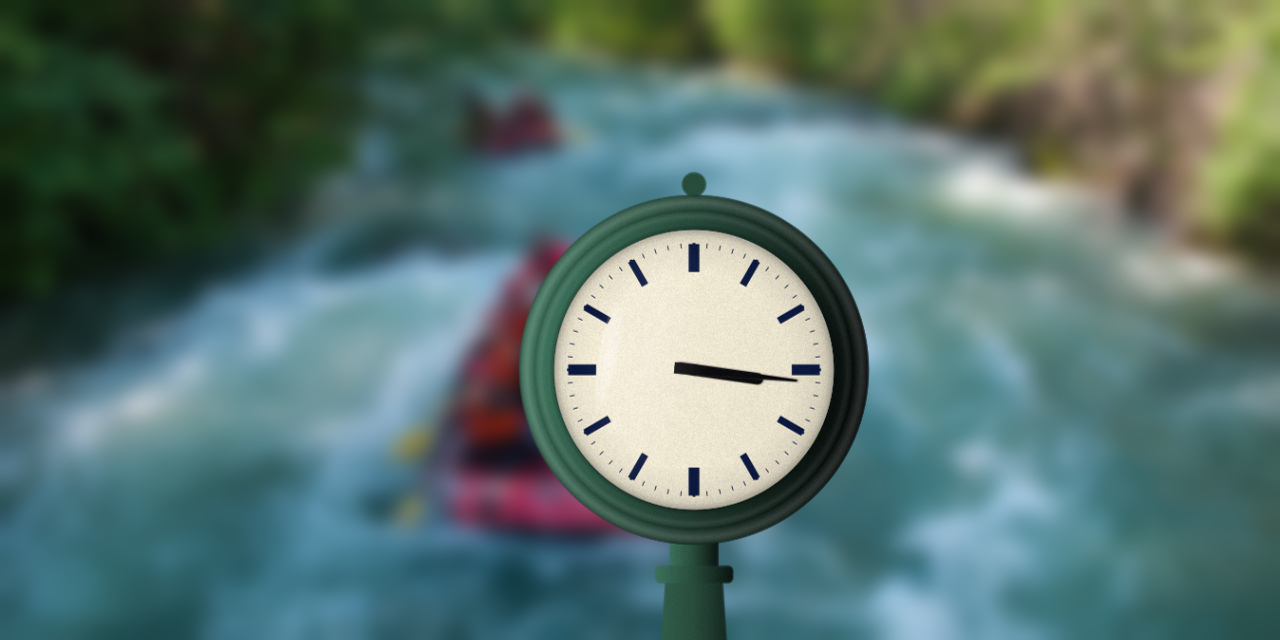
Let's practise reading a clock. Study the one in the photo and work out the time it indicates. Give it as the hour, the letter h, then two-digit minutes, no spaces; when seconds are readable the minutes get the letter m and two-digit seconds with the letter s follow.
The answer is 3h16
